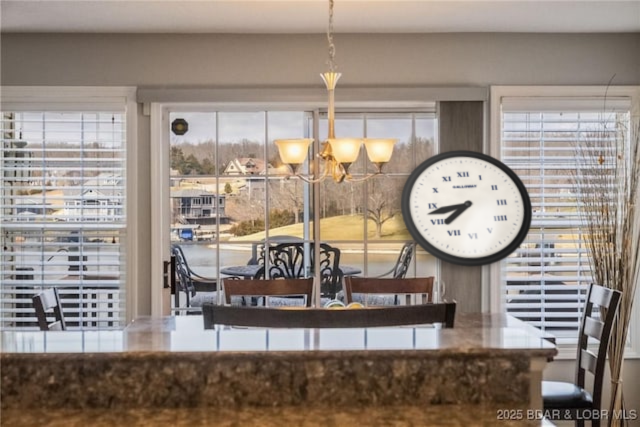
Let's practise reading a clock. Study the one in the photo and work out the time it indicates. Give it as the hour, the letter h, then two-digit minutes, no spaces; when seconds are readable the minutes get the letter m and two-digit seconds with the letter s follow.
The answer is 7h43
